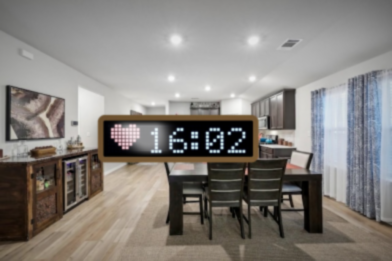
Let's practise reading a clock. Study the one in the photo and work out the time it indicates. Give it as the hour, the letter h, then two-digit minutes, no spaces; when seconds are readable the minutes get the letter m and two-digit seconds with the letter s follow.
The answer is 16h02
